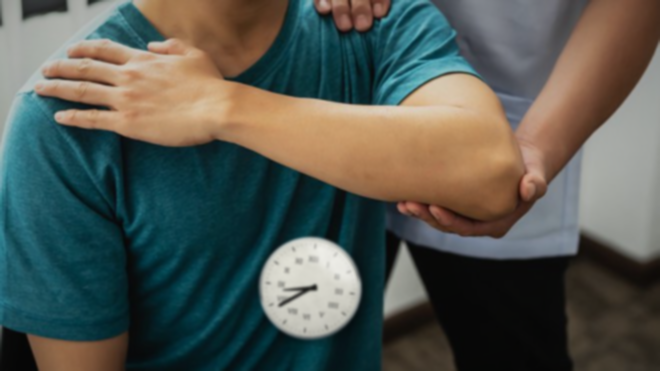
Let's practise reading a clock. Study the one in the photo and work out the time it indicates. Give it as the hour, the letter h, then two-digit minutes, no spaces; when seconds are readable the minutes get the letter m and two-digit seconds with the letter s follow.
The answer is 8h39
